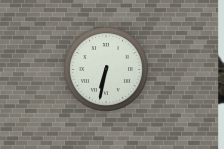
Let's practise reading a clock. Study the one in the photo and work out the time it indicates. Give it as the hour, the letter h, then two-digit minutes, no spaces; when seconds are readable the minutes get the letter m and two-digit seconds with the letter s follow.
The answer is 6h32
